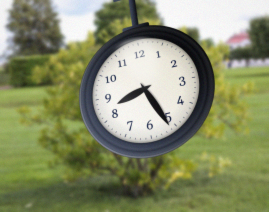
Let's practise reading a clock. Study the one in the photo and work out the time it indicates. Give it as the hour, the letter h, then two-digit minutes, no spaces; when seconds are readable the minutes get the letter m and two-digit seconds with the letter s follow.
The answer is 8h26
